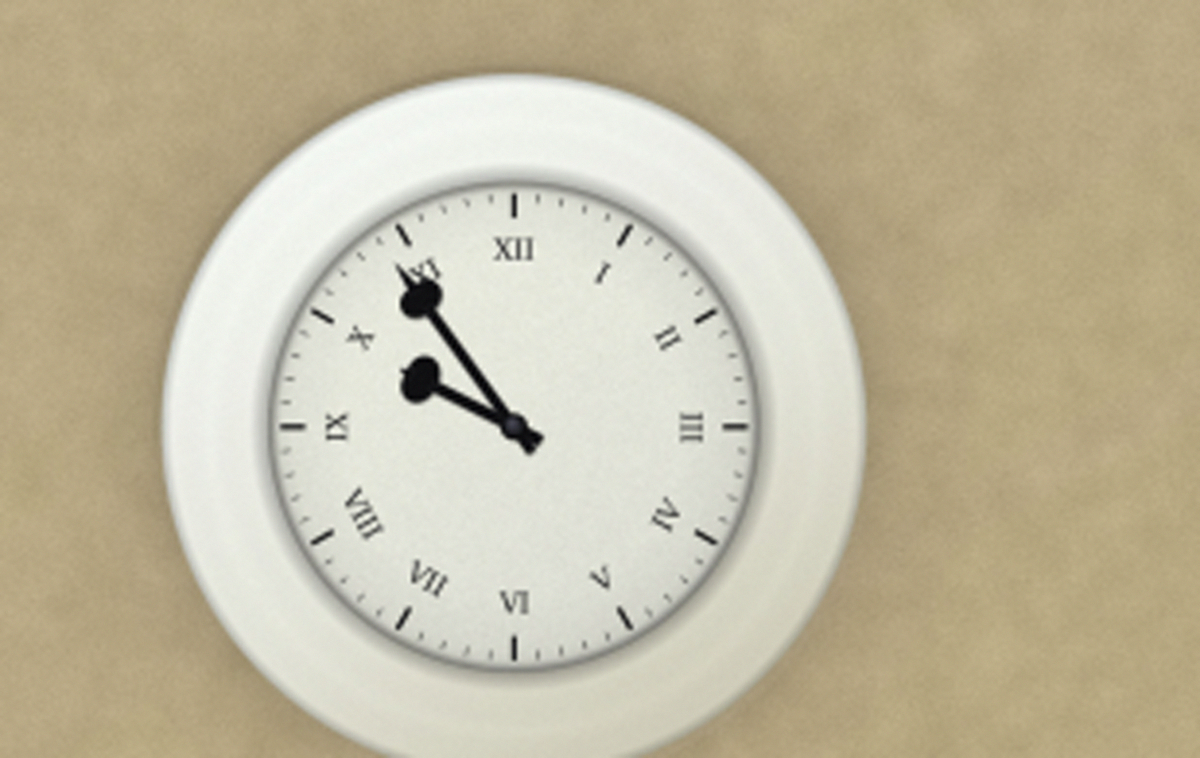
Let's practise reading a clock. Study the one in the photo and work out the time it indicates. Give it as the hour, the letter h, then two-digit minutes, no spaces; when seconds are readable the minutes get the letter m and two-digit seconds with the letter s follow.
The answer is 9h54
